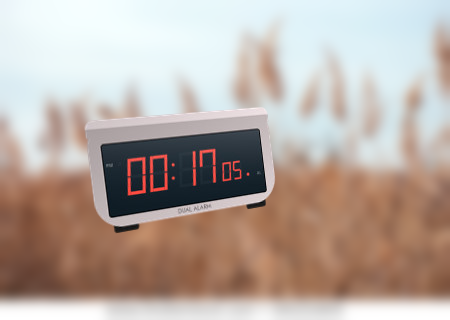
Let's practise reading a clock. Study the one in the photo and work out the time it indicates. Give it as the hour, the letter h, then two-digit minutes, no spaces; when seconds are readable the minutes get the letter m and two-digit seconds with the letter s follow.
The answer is 0h17m05s
